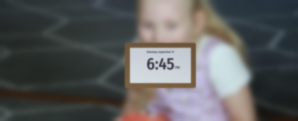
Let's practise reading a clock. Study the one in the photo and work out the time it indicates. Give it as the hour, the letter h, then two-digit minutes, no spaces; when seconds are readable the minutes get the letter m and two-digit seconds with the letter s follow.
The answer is 6h45
